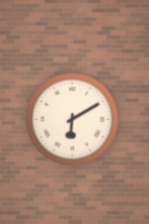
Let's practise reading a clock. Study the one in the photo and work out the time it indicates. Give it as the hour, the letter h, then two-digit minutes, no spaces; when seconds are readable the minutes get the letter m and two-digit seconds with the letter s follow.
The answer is 6h10
